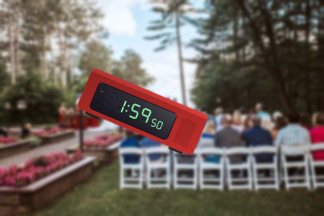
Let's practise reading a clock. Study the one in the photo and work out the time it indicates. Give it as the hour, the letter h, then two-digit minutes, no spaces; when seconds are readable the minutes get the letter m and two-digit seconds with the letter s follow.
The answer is 1h59m50s
